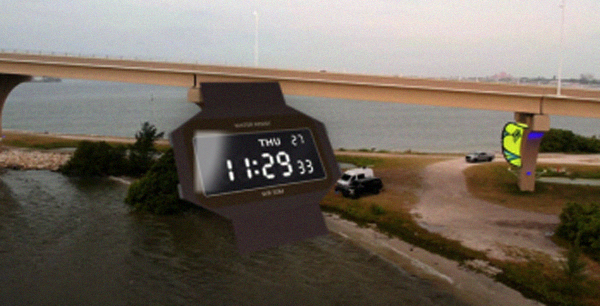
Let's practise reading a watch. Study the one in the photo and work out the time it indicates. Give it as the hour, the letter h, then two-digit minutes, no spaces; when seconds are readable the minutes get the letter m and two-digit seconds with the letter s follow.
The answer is 11h29m33s
